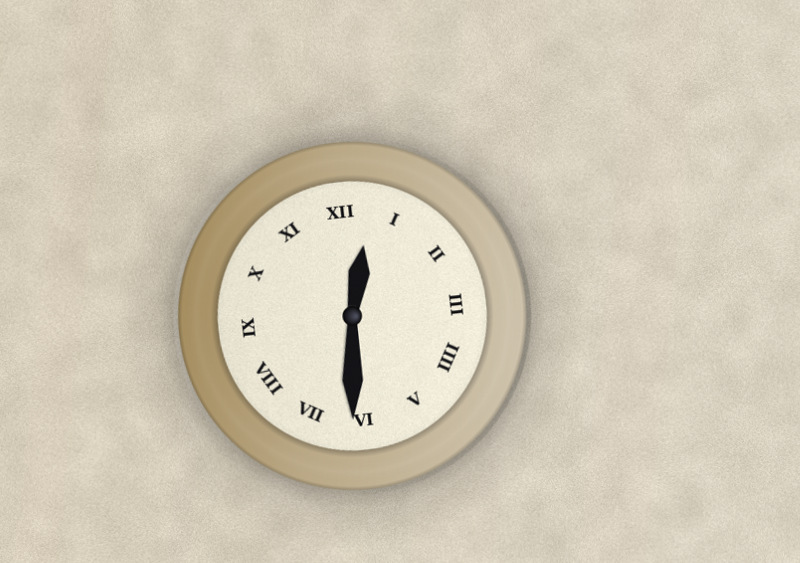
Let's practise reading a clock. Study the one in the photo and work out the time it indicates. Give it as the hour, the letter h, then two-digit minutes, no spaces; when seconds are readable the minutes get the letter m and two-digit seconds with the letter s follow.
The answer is 12h31
